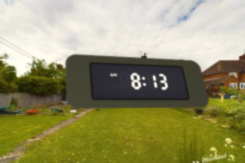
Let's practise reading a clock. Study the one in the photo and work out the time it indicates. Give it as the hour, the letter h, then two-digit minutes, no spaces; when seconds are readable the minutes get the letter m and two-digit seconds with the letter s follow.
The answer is 8h13
